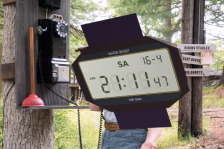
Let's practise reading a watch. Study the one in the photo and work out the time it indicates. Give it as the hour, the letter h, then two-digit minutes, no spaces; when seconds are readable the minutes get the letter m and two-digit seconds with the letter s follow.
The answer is 21h11m47s
